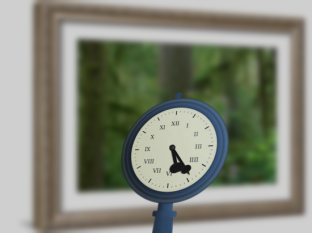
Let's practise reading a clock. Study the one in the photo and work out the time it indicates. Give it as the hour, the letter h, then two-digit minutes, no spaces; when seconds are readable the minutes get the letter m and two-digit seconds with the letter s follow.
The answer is 5h24
